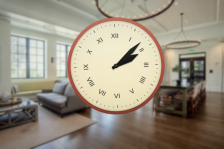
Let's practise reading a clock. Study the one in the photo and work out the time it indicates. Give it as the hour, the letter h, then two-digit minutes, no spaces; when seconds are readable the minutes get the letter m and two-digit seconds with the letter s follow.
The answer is 2h08
